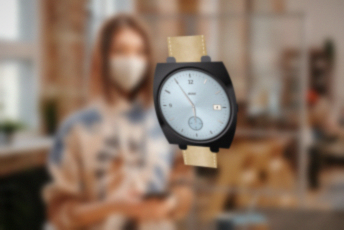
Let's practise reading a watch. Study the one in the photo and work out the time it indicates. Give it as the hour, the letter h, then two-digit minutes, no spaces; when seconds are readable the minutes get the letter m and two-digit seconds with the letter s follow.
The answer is 5h55
